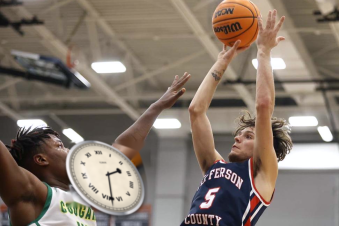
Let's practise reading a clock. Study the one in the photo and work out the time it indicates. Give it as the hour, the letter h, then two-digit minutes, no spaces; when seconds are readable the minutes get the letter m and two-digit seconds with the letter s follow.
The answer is 2h33
